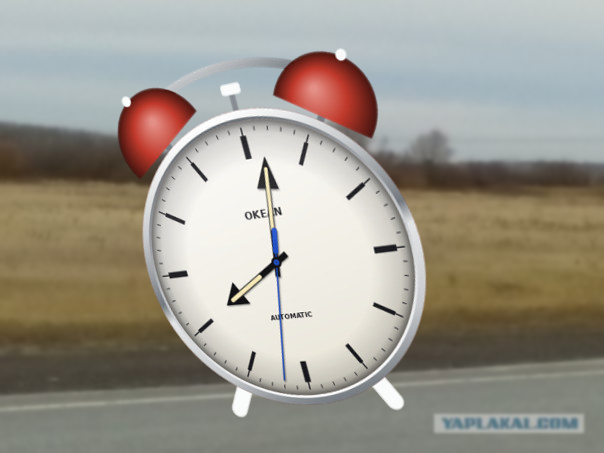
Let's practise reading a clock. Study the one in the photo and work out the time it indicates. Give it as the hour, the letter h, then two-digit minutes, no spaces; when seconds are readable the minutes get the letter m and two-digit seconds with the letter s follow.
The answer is 8h01m32s
